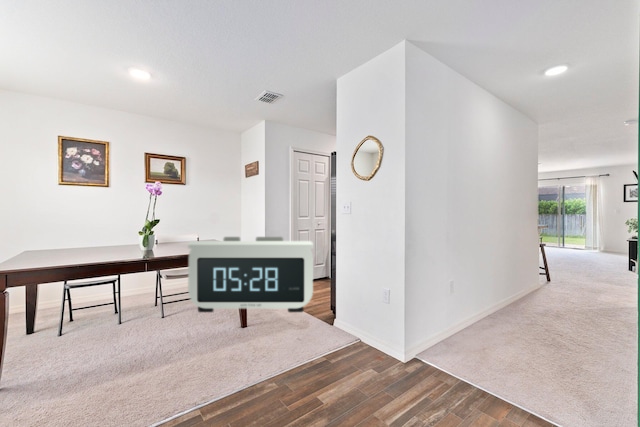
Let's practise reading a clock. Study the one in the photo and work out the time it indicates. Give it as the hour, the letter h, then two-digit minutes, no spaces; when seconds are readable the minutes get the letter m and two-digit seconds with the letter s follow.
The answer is 5h28
